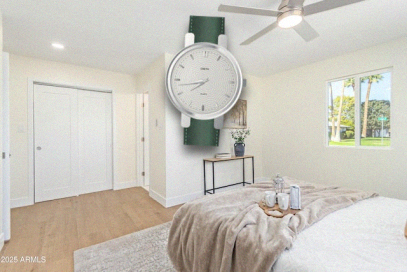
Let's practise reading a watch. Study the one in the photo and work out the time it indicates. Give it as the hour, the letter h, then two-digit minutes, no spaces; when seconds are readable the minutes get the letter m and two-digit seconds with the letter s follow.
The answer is 7h43
